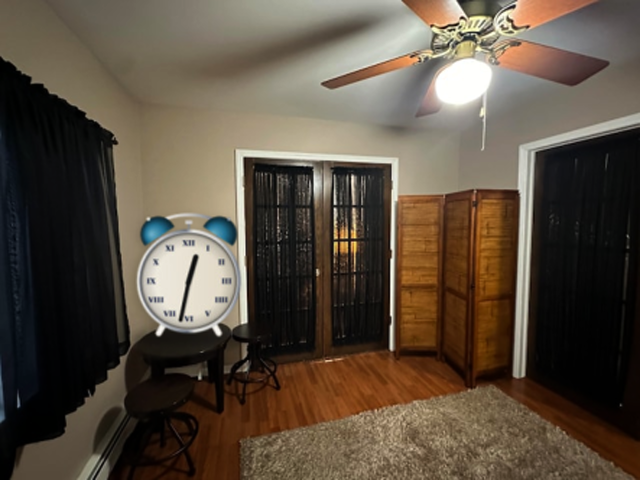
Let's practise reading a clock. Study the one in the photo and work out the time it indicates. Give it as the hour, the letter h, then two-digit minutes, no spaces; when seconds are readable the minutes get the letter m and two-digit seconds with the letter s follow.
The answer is 12h32
